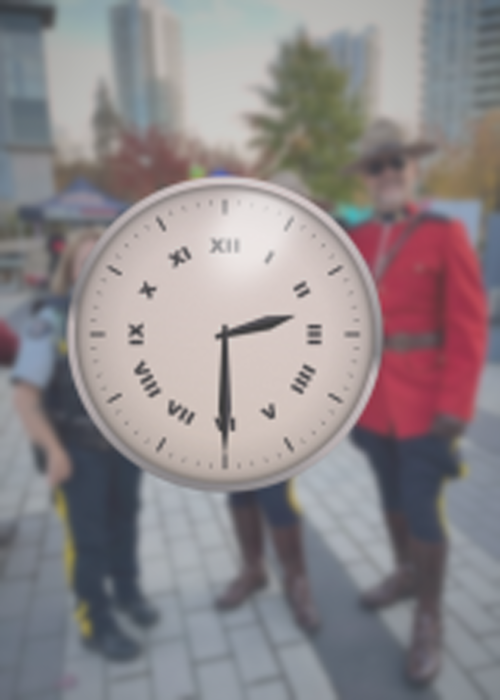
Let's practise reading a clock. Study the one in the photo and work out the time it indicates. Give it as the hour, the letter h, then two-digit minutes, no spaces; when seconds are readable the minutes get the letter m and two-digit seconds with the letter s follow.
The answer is 2h30
